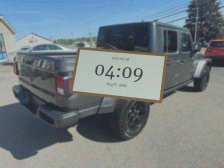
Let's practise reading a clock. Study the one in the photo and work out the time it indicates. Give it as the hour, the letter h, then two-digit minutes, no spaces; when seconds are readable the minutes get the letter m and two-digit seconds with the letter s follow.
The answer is 4h09
